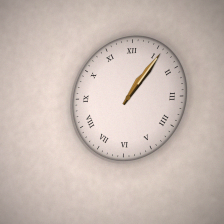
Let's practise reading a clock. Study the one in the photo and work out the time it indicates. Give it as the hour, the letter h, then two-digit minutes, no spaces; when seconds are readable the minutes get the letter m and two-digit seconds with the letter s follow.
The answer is 1h06
